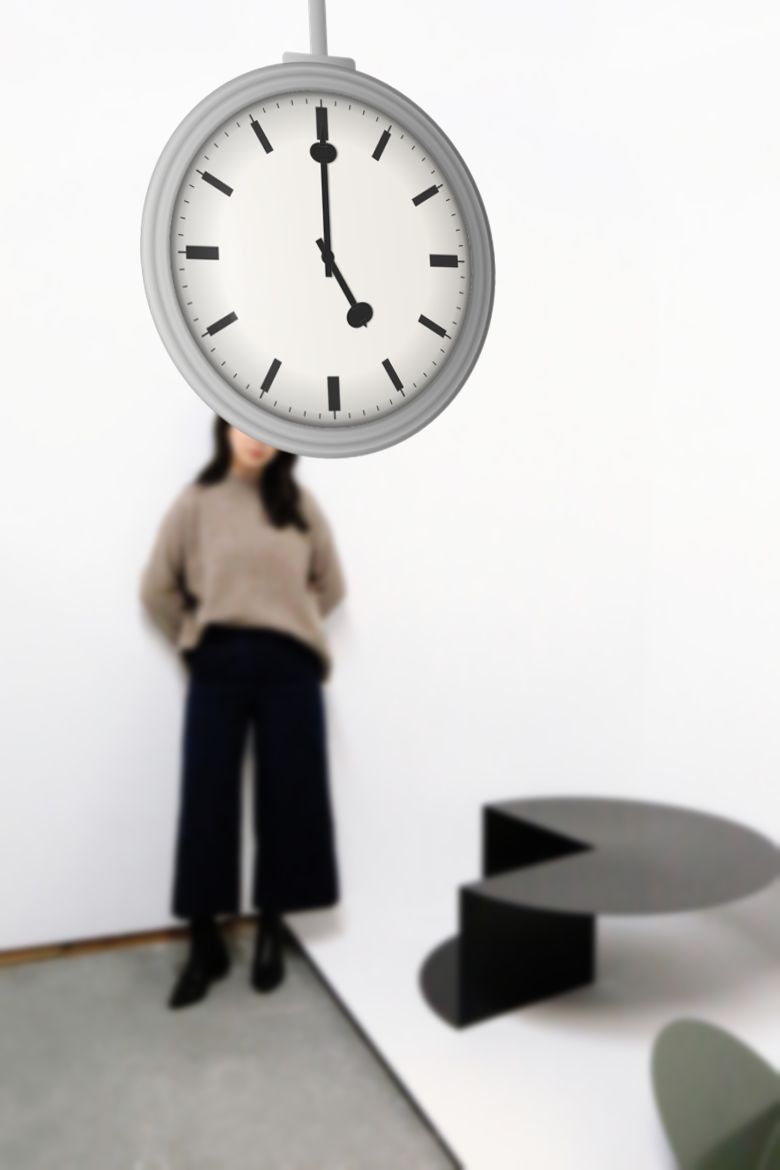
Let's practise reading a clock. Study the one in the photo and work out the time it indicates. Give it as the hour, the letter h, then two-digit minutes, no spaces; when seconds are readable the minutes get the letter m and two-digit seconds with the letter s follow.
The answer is 5h00
